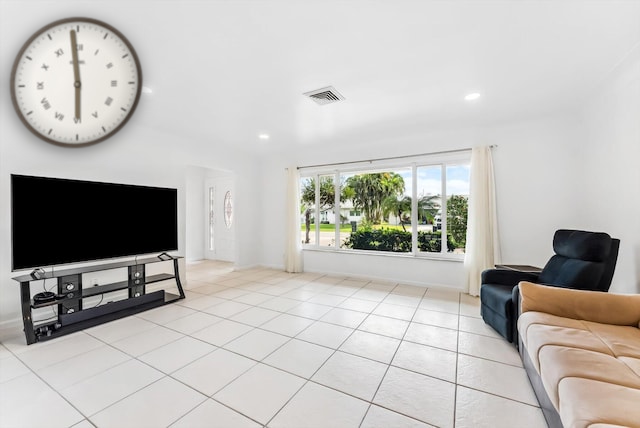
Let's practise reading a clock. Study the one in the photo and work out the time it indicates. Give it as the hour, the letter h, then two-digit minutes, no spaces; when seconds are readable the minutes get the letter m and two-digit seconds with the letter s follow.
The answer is 5h59
